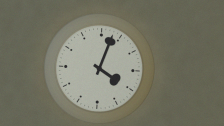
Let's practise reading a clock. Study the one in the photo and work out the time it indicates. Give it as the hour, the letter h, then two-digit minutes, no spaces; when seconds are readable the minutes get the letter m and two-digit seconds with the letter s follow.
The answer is 4h03
